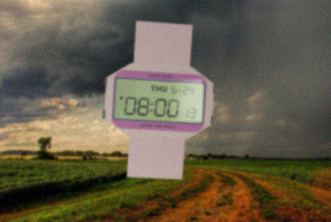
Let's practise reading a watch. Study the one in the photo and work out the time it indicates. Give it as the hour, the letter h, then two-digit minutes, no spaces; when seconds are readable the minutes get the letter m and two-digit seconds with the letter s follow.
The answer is 8h00m13s
